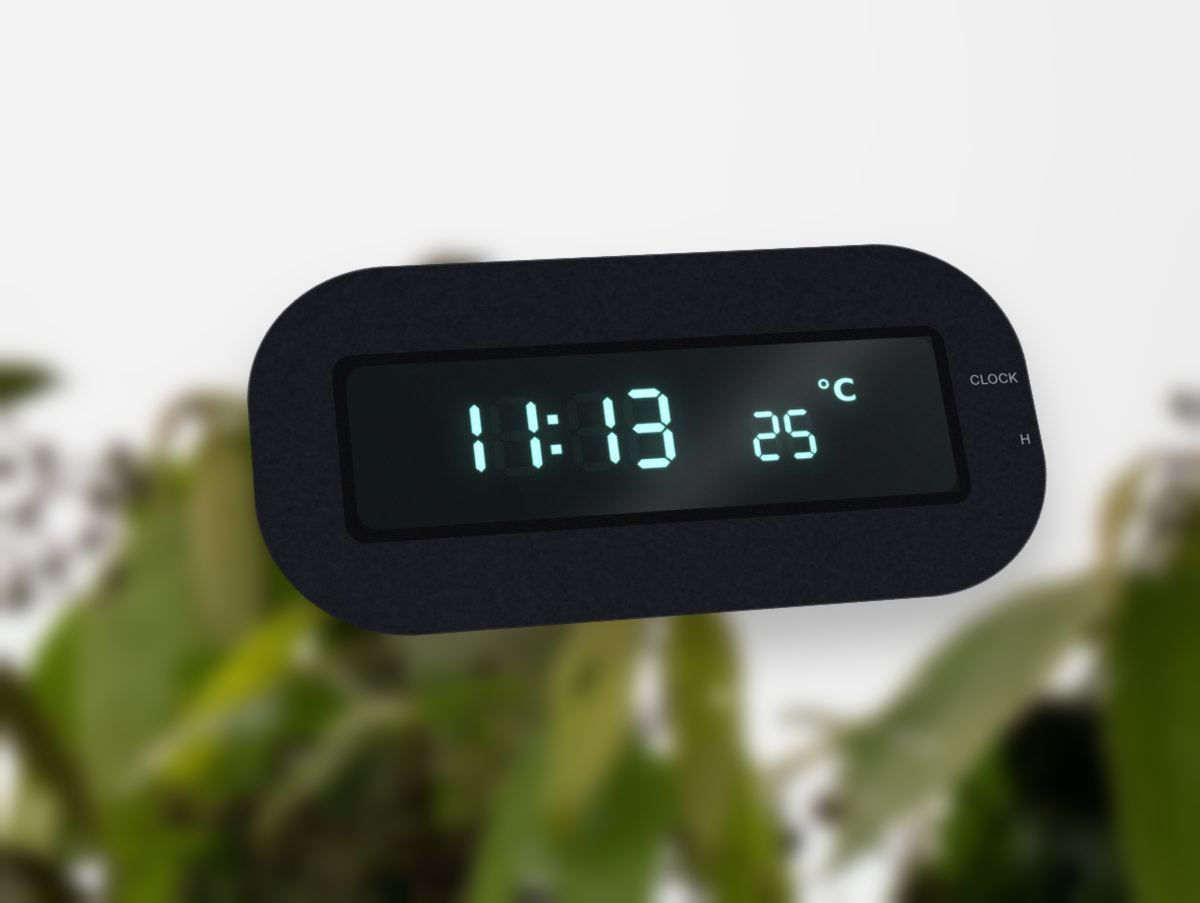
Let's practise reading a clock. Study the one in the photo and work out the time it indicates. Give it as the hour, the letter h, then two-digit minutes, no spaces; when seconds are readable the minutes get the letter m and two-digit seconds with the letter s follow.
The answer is 11h13
